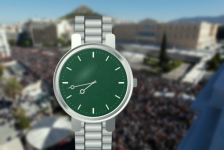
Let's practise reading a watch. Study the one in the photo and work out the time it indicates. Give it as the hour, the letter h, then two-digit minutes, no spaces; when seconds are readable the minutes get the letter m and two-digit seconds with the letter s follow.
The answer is 7h43
